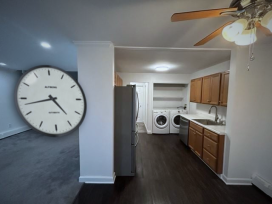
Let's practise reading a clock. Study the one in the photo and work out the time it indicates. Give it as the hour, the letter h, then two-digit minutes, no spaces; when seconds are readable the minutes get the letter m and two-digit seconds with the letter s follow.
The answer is 4h43
